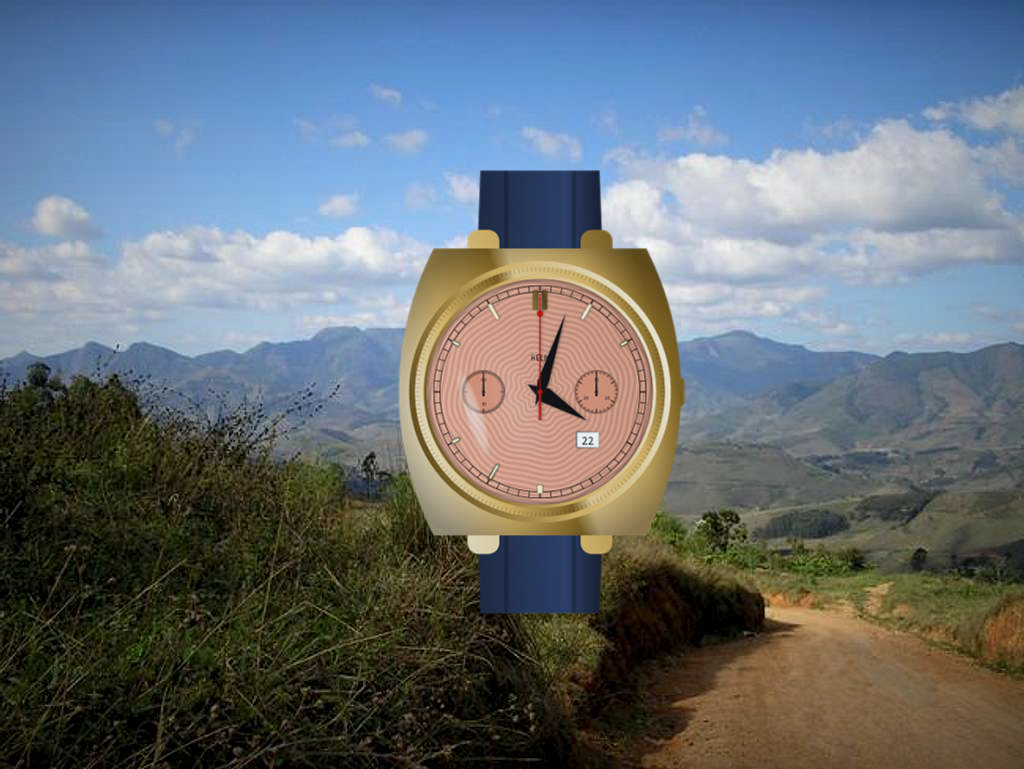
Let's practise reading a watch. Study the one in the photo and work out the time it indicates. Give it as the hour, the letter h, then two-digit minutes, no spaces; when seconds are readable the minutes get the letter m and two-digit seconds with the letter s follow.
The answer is 4h03
